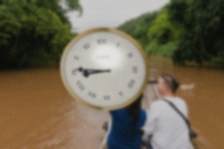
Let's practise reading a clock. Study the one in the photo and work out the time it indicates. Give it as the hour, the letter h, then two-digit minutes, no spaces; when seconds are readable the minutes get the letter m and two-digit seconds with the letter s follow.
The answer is 8h46
